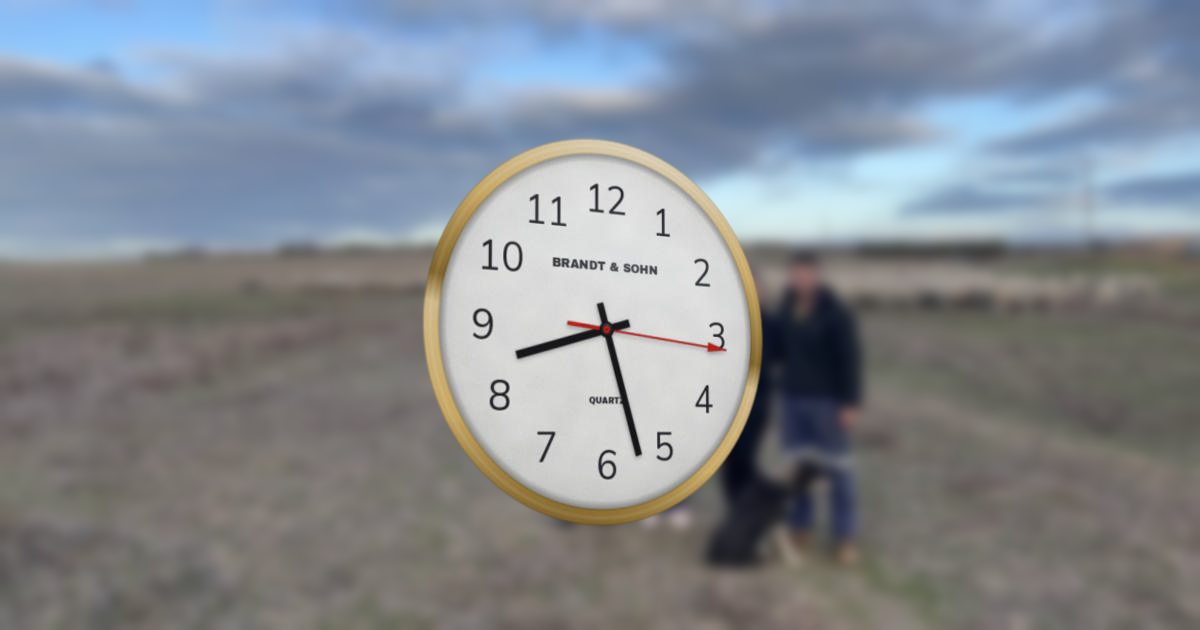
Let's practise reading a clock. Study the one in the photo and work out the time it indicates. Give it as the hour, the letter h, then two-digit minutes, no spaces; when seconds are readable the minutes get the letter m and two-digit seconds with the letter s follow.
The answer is 8h27m16s
